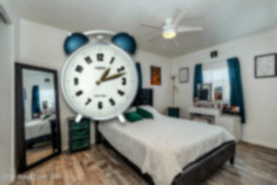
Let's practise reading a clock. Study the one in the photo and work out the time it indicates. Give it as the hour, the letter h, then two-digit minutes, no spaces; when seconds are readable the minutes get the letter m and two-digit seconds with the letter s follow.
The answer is 1h12
